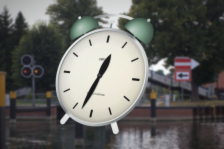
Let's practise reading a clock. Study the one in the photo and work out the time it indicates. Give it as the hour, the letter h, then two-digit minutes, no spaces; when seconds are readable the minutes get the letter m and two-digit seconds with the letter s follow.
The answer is 12h33
